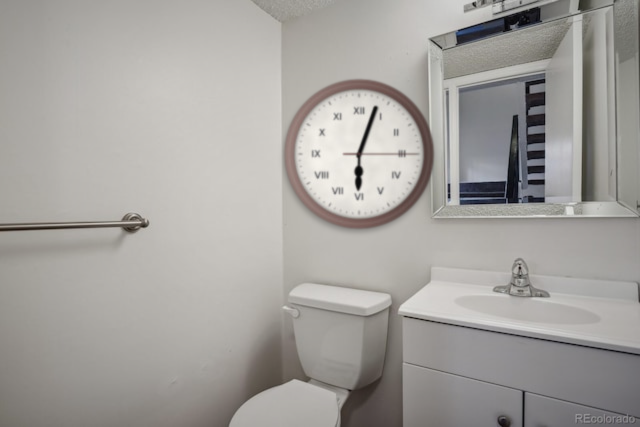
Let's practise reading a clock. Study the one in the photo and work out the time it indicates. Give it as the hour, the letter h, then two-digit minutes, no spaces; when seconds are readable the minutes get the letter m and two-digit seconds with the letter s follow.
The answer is 6h03m15s
